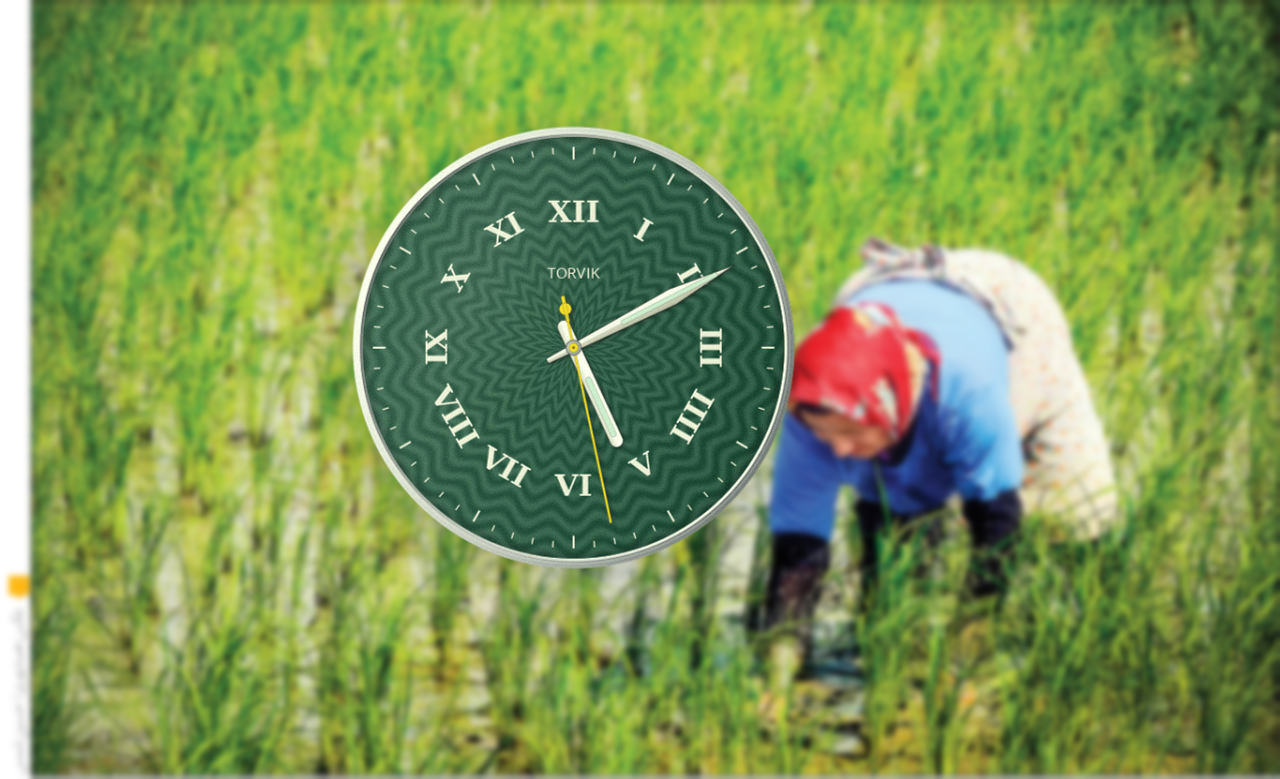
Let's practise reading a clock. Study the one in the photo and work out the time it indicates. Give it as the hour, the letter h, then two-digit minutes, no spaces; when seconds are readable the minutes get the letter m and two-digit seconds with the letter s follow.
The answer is 5h10m28s
